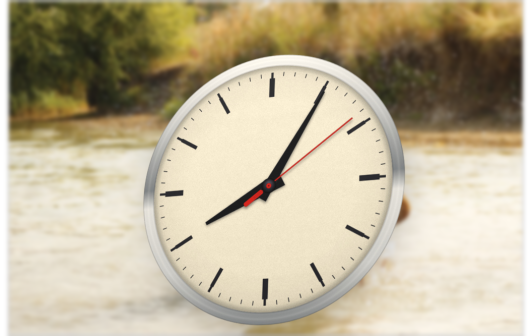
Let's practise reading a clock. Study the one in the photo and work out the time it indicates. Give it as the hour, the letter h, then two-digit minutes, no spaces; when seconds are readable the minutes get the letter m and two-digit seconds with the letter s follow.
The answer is 8h05m09s
